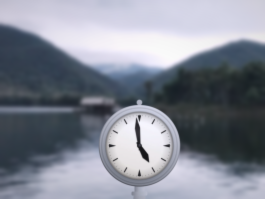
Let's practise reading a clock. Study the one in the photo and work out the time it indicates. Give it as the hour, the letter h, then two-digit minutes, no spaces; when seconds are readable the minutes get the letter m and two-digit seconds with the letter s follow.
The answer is 4h59
